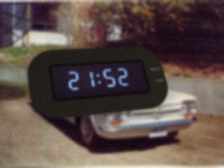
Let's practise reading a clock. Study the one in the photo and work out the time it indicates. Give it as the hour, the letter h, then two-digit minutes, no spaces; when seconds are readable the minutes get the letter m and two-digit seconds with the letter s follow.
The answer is 21h52
